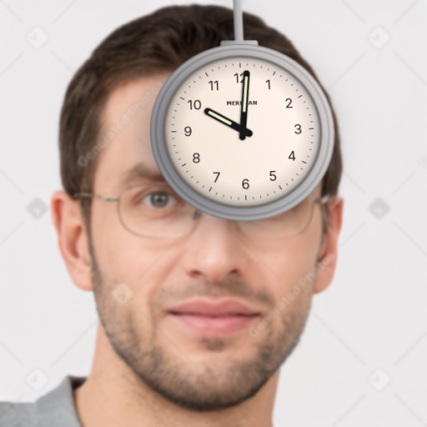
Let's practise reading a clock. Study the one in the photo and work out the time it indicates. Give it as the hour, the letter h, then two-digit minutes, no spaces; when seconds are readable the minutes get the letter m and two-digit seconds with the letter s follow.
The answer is 10h01
